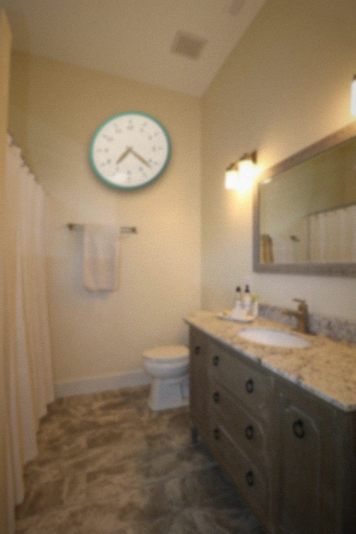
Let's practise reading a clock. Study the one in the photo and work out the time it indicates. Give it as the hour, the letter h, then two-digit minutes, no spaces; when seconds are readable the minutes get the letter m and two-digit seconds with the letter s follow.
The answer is 7h22
